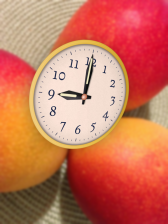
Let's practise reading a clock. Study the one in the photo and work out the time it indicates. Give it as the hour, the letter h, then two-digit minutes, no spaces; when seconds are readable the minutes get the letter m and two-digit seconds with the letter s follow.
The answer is 9h00
